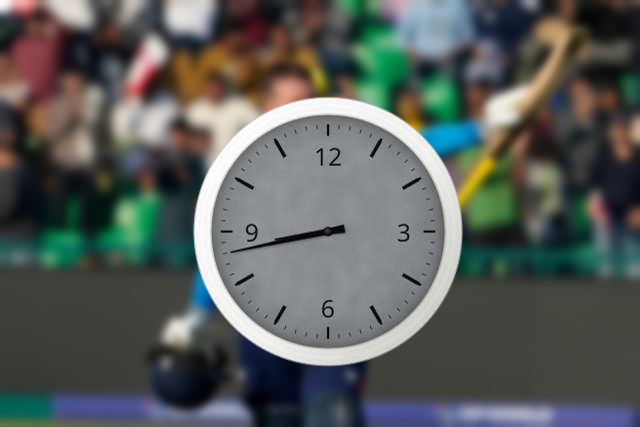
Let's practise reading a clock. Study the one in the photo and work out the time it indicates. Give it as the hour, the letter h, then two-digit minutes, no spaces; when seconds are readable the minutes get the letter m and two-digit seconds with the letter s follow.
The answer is 8h43
